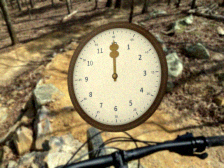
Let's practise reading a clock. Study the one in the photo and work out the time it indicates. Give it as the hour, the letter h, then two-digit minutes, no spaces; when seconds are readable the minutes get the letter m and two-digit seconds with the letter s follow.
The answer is 12h00
